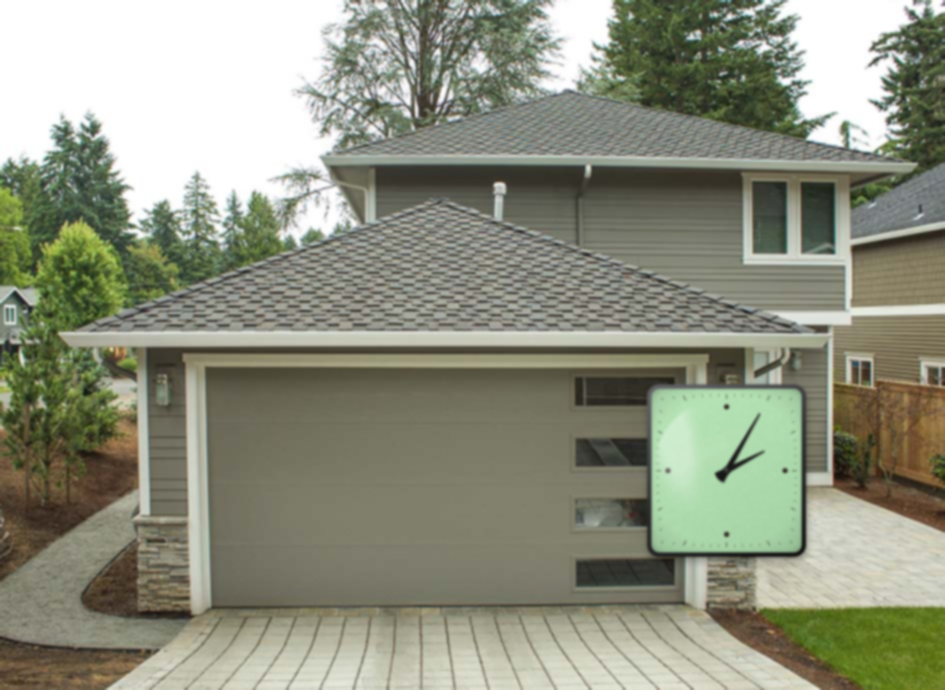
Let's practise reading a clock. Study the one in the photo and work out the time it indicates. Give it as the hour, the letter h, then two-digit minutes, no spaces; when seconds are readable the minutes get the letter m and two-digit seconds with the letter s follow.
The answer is 2h05
